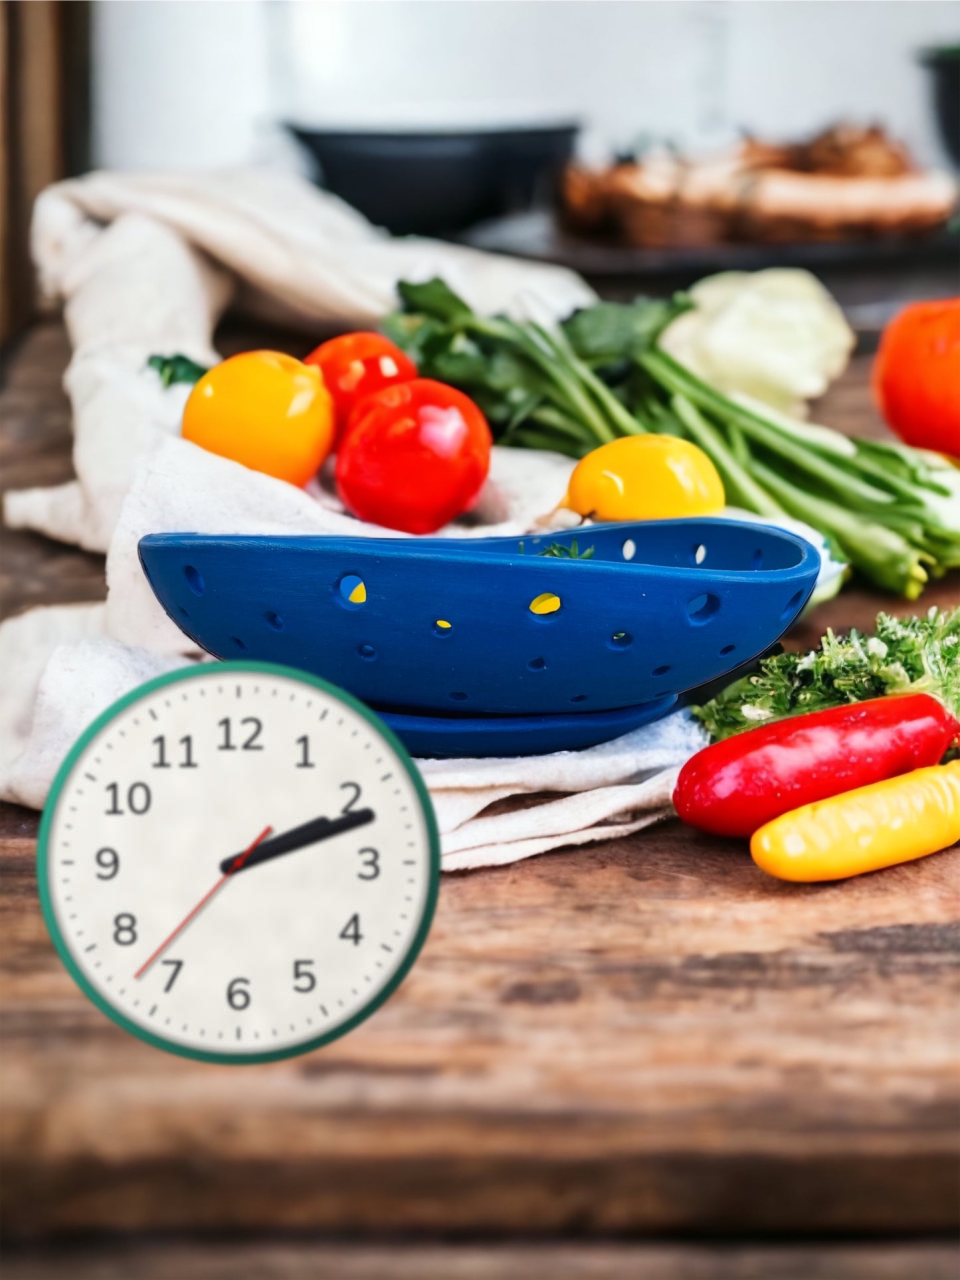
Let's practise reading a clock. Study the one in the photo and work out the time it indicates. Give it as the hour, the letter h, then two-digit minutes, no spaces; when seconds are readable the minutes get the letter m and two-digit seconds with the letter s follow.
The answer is 2h11m37s
